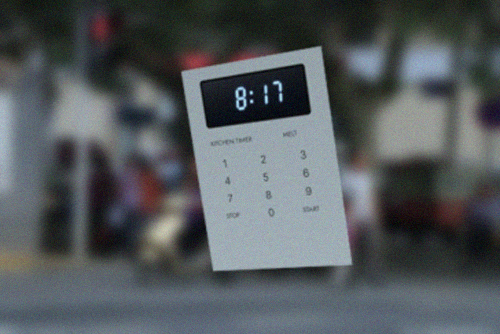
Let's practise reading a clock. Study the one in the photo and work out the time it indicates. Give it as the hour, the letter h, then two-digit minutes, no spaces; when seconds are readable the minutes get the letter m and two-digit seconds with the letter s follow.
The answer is 8h17
